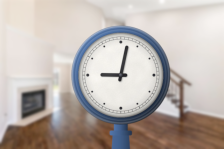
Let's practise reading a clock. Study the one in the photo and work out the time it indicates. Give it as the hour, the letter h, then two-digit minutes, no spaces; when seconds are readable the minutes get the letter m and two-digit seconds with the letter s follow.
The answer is 9h02
